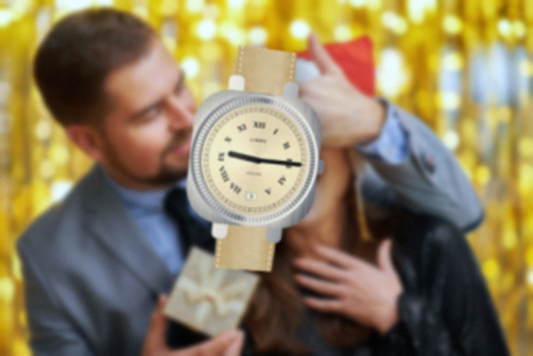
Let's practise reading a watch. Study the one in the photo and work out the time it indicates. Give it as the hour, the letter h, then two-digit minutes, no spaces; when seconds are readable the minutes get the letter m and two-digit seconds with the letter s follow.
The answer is 9h15
